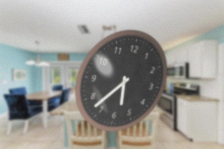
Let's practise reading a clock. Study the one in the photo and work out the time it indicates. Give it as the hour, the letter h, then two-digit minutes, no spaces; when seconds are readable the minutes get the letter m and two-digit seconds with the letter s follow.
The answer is 5h37
